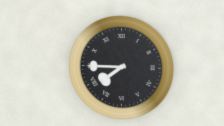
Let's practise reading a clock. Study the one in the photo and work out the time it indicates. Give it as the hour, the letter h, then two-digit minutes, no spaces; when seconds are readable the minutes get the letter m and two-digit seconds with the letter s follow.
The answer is 7h45
